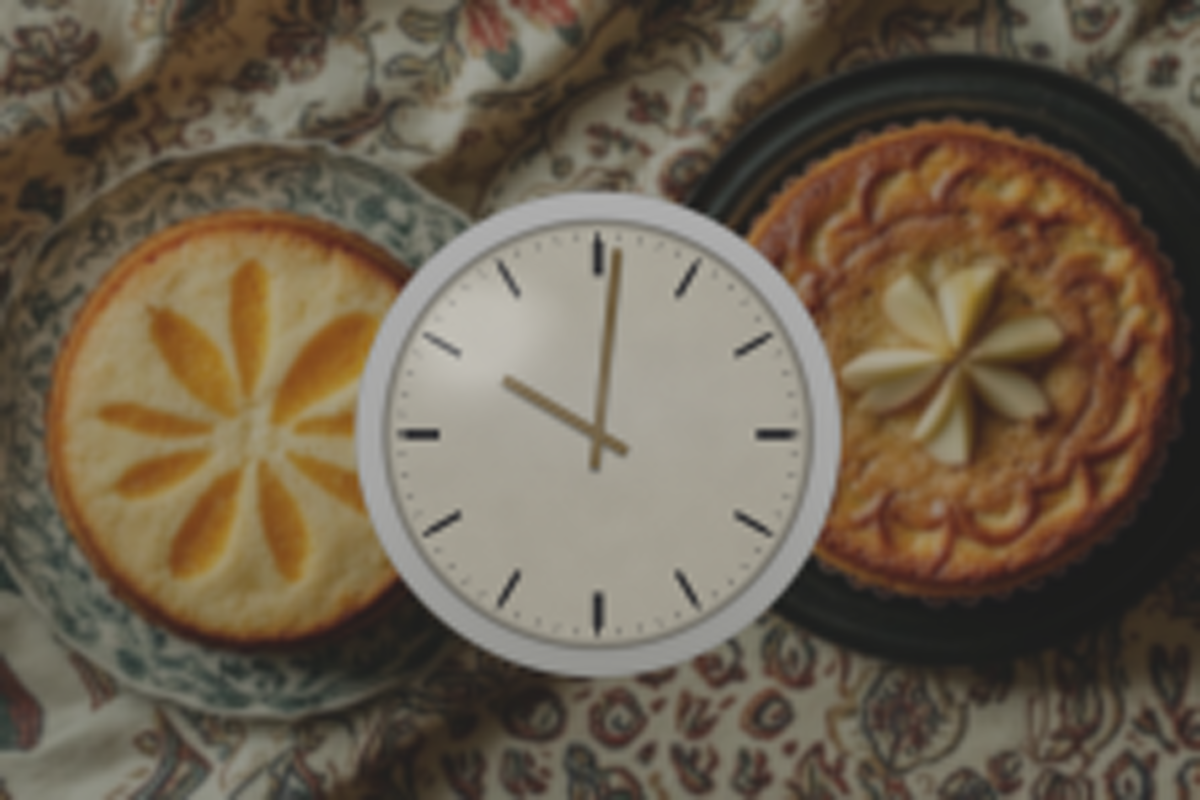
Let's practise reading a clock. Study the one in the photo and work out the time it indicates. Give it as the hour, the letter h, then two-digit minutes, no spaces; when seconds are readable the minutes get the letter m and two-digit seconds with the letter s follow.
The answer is 10h01
